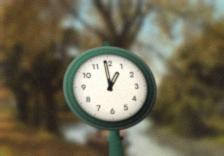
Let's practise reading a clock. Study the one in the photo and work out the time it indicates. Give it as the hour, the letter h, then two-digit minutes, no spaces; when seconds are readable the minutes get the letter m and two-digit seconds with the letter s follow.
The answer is 12h59
